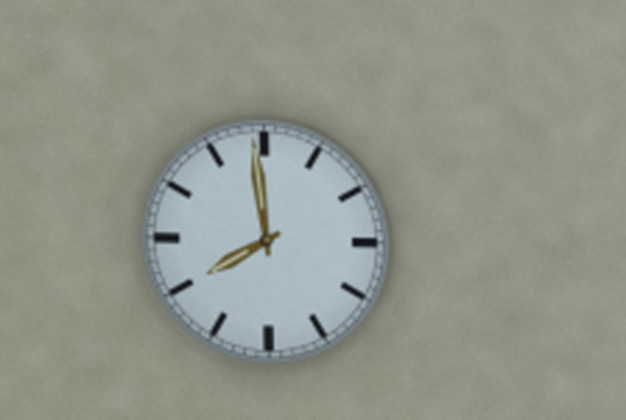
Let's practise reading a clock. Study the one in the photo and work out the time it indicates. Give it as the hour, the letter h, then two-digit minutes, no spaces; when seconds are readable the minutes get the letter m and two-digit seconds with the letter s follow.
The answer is 7h59
